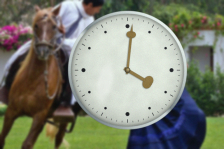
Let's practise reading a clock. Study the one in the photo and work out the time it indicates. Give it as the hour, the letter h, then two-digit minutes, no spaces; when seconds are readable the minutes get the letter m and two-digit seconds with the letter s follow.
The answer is 4h01
